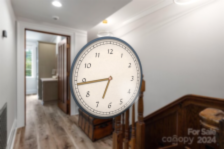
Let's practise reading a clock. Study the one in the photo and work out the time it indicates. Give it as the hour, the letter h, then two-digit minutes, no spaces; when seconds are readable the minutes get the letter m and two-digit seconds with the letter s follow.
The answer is 6h44
